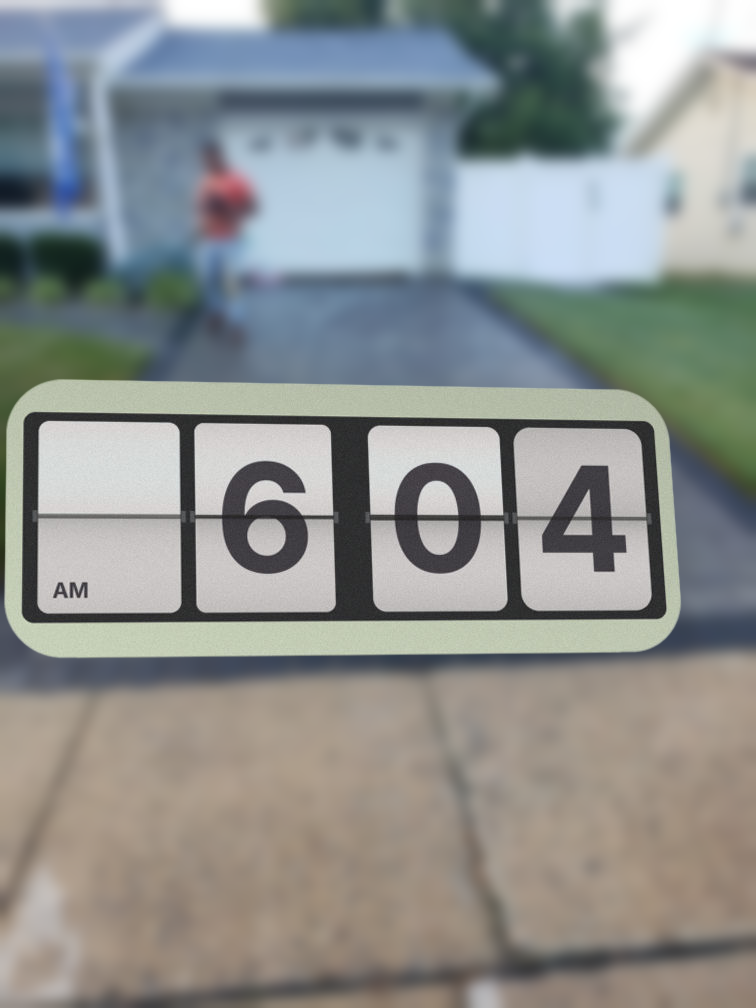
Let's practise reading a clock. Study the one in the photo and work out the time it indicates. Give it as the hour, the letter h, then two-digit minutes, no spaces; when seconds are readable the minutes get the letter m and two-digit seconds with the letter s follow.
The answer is 6h04
